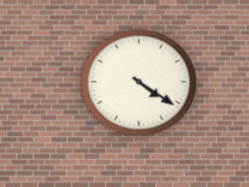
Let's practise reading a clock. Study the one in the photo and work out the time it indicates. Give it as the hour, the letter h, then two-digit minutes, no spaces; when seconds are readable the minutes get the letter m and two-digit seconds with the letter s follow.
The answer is 4h21
